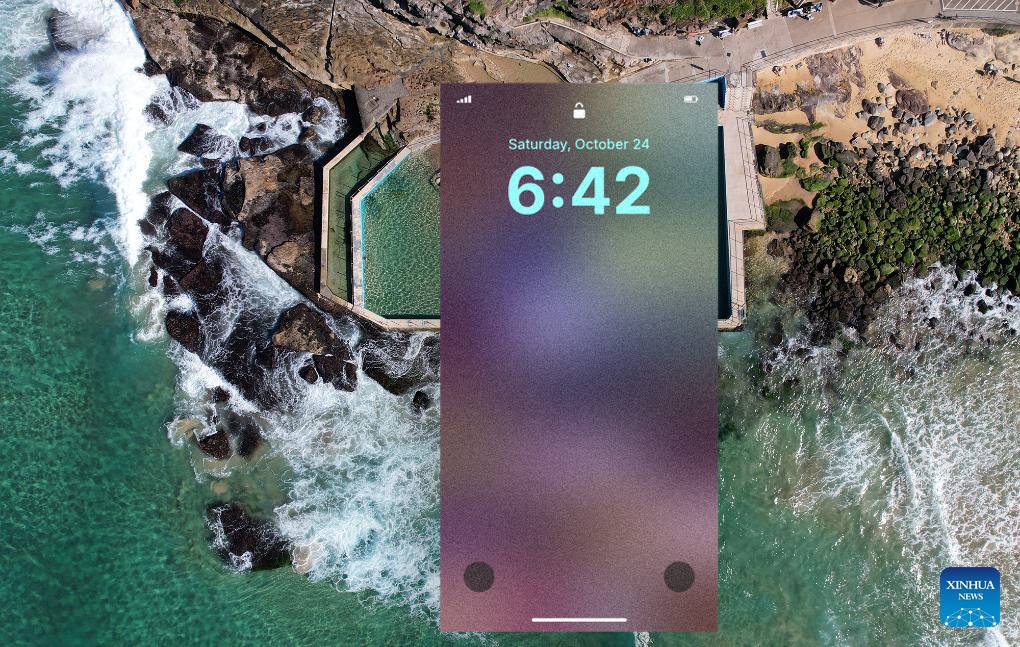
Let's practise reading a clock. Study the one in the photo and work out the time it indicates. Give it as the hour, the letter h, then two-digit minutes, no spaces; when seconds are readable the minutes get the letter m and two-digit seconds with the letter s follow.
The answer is 6h42
